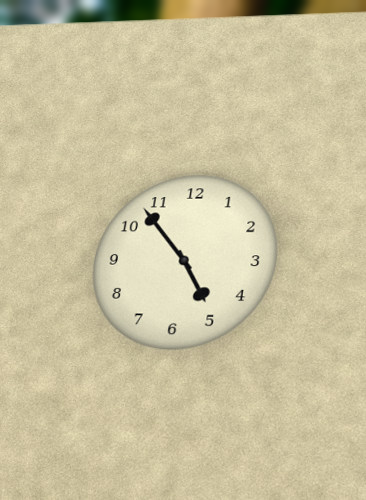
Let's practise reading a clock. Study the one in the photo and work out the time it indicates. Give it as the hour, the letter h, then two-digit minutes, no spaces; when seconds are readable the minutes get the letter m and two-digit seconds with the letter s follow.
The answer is 4h53
